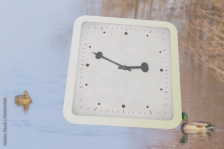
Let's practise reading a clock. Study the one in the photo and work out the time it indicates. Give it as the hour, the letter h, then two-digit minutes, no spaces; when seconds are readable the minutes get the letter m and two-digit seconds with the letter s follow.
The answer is 2h49
